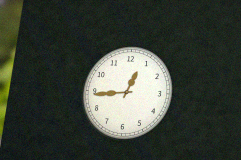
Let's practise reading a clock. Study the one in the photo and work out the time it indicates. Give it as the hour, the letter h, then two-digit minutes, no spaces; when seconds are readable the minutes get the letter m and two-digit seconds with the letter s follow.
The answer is 12h44
